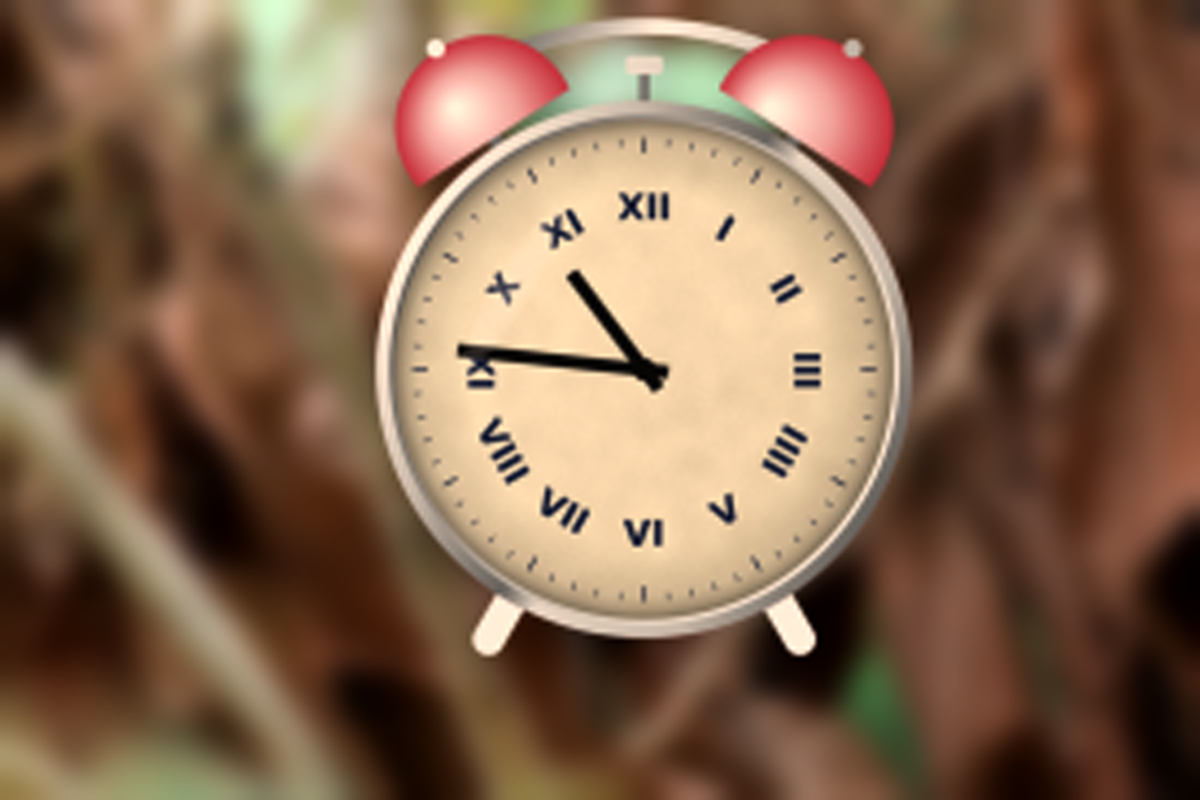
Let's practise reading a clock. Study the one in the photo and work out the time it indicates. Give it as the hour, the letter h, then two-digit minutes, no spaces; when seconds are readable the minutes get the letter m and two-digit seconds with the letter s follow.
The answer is 10h46
